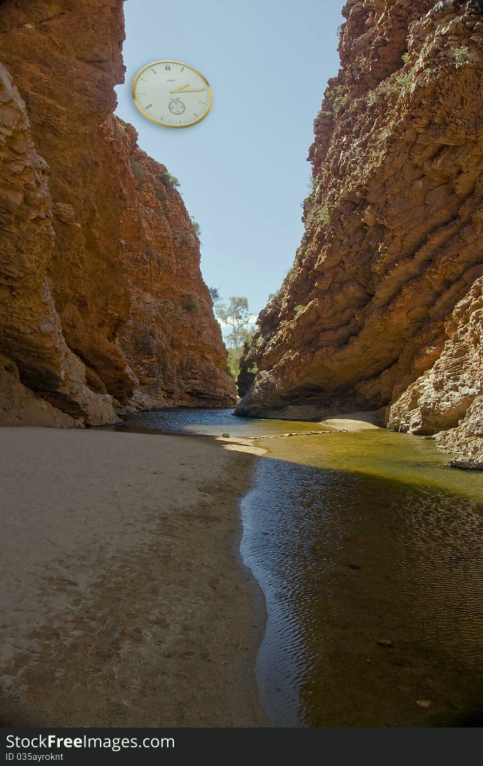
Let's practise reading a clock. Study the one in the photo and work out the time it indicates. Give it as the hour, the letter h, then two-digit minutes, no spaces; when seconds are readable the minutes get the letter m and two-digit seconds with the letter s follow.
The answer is 2h15
